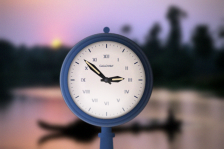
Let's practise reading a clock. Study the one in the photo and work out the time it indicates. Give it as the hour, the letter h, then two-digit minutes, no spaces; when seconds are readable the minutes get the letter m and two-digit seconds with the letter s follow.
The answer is 2h52
